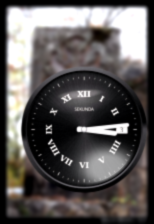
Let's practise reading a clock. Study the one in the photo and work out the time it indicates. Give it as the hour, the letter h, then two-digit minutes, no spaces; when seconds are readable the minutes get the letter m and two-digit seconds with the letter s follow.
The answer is 3h14
